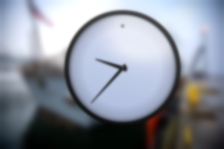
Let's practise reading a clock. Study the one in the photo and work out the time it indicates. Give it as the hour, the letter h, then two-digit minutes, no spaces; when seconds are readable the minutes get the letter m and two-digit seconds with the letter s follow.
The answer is 9h37
